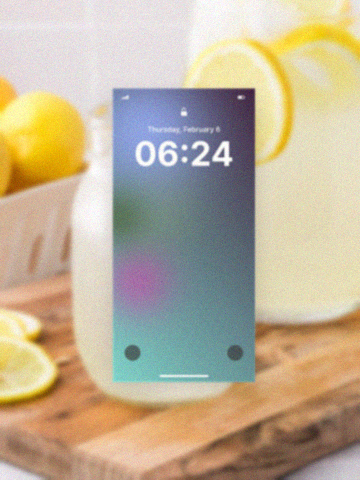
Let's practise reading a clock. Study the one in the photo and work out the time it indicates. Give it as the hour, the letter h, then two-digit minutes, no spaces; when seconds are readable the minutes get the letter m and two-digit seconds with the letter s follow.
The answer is 6h24
